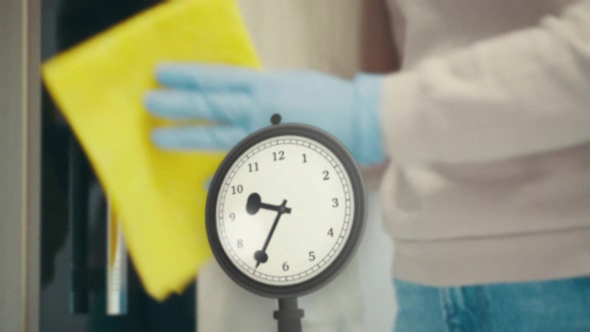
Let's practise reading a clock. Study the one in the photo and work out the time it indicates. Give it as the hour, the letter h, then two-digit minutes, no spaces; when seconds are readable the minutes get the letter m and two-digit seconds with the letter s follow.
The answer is 9h35
